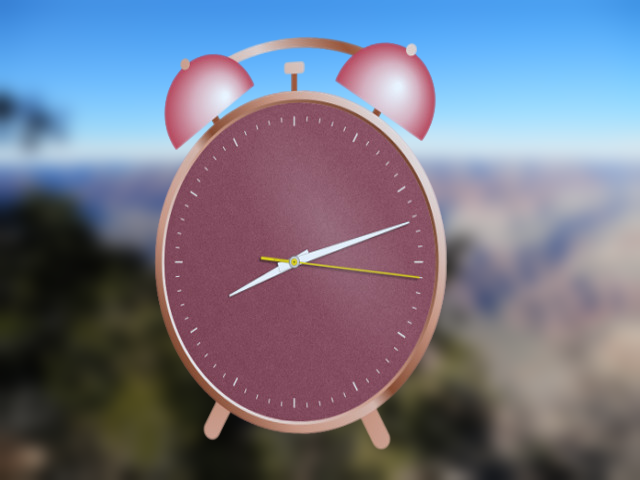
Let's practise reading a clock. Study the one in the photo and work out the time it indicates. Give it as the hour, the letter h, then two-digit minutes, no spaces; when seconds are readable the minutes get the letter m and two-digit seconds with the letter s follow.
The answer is 8h12m16s
